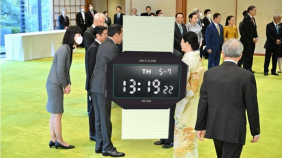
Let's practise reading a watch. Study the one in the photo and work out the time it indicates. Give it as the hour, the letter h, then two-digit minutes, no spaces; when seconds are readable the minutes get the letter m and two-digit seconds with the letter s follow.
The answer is 13h19m22s
